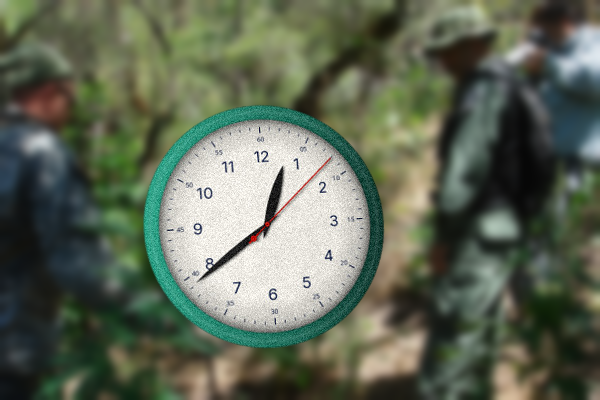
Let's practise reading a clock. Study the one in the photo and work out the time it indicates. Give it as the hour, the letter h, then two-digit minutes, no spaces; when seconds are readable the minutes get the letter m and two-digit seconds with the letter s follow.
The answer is 12h39m08s
